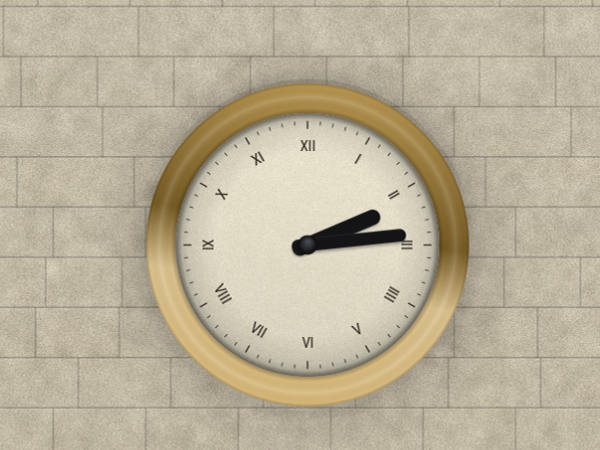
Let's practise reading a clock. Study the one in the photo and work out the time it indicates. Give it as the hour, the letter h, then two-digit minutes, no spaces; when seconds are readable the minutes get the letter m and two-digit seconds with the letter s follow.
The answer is 2h14
